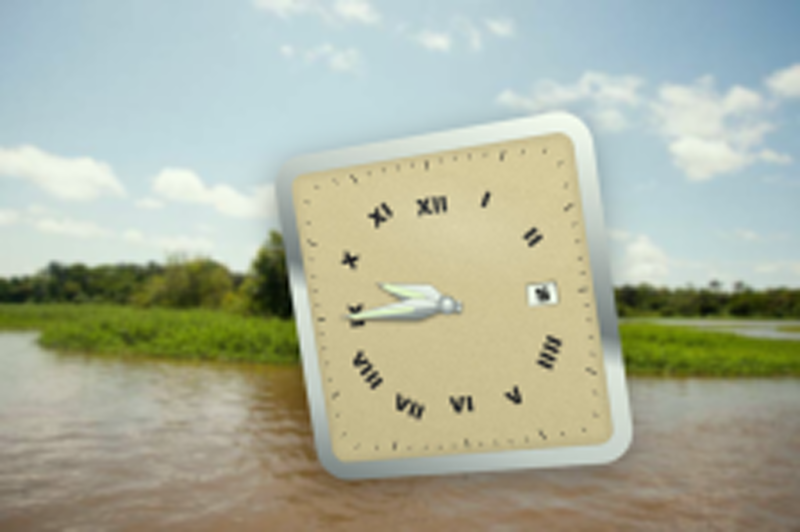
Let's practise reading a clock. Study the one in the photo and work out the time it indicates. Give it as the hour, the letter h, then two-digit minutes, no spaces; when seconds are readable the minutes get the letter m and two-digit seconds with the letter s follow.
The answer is 9h45
